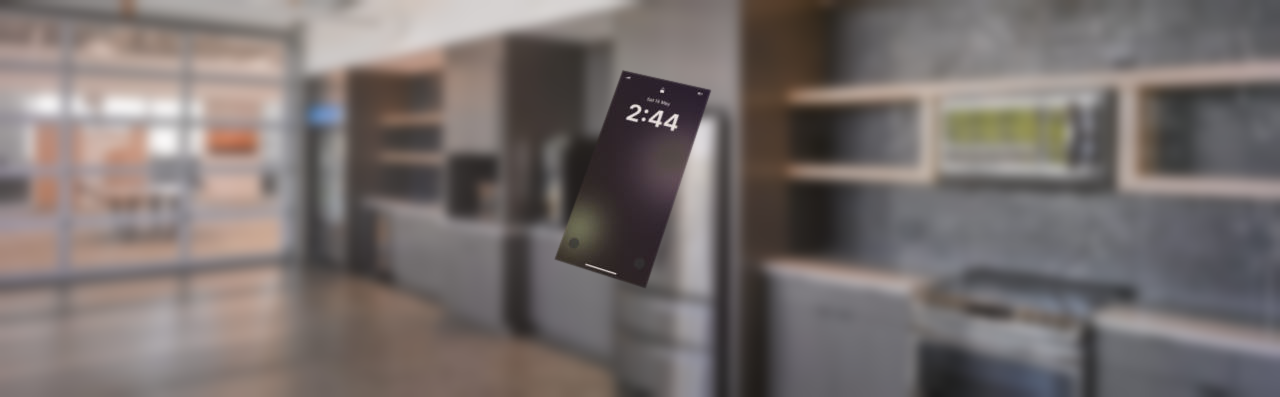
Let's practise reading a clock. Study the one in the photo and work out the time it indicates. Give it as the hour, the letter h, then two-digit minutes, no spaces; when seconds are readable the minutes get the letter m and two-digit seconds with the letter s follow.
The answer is 2h44
